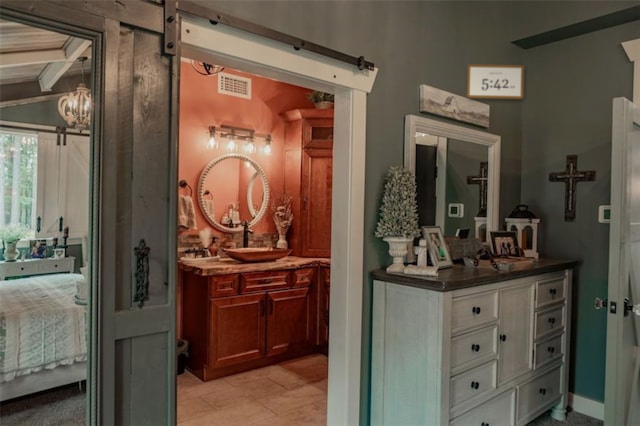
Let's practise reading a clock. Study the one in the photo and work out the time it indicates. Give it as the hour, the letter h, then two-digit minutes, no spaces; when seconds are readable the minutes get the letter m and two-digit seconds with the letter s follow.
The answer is 5h42
